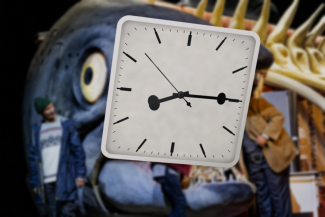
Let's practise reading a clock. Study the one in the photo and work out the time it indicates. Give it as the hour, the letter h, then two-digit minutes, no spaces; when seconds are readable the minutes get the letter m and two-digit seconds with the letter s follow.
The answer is 8h14m52s
